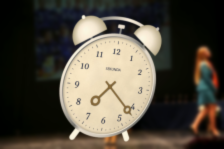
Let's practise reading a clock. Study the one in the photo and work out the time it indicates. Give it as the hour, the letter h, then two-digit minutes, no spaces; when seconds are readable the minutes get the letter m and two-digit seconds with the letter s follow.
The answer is 7h22
